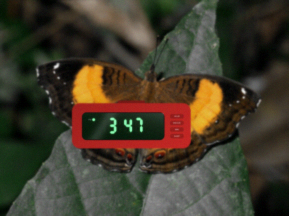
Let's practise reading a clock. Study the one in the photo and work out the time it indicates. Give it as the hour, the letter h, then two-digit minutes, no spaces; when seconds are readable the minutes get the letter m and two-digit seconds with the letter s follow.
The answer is 3h47
